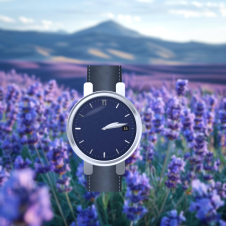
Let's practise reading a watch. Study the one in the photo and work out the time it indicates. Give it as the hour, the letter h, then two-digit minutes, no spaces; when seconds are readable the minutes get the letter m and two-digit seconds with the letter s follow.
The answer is 2h13
